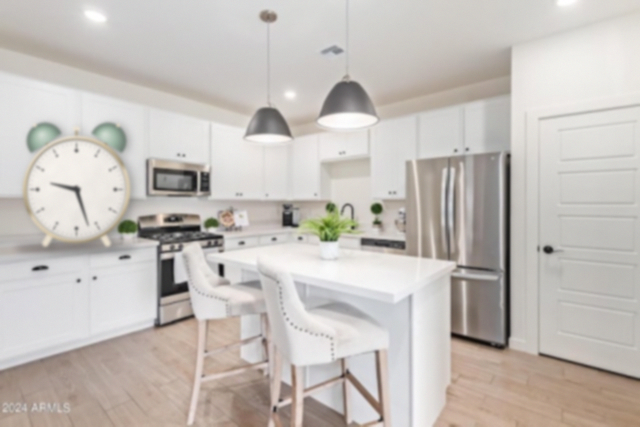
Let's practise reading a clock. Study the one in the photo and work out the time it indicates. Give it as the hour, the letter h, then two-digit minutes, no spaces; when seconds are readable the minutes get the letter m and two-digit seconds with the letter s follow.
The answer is 9h27
